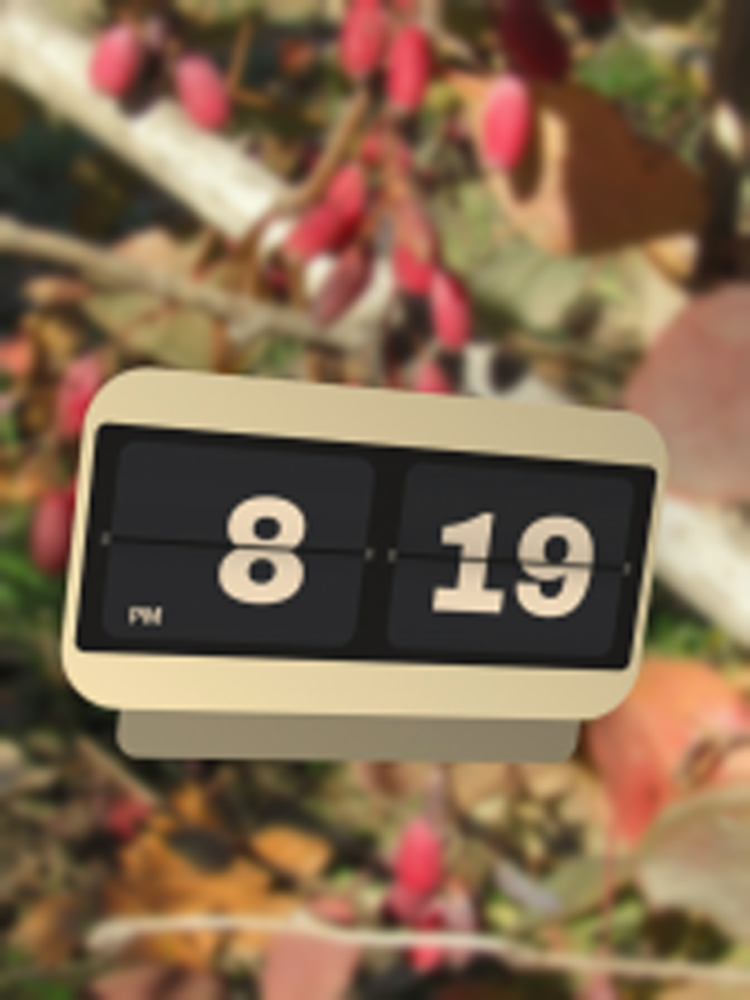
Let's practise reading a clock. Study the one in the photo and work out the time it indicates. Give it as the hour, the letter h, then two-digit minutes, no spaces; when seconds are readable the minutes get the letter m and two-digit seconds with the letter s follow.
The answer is 8h19
